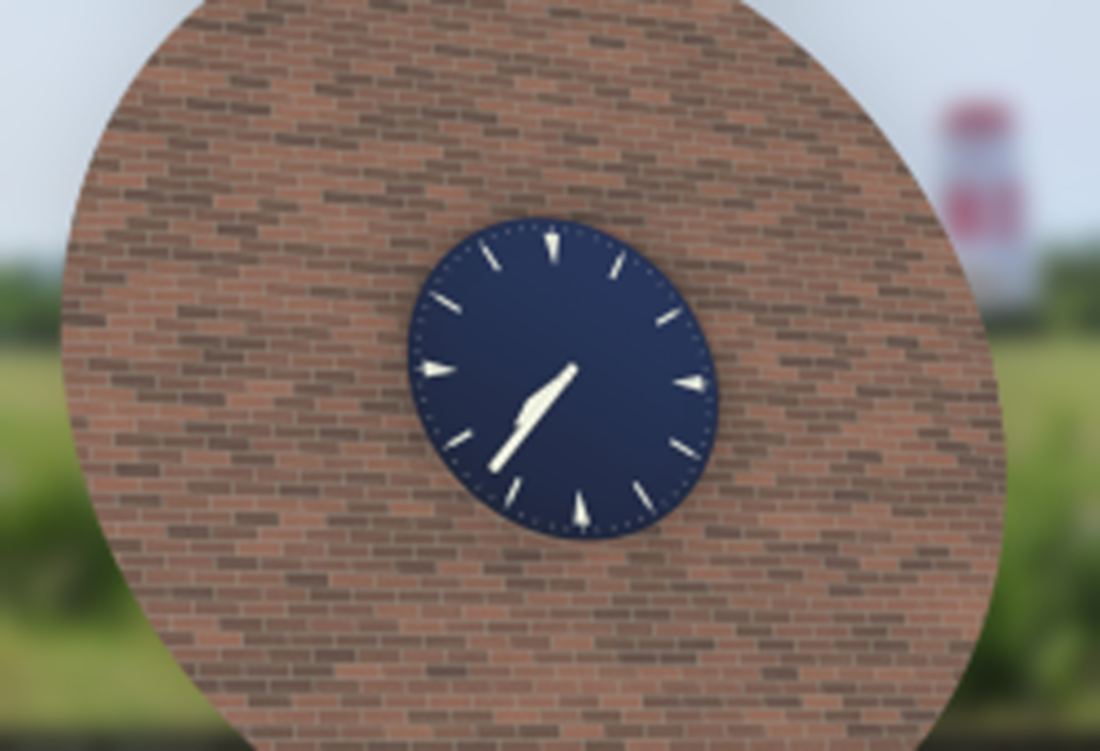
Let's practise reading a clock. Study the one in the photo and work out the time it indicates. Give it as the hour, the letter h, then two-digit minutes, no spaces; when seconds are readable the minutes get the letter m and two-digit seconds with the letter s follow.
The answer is 7h37
